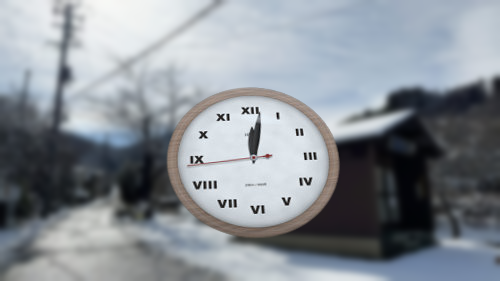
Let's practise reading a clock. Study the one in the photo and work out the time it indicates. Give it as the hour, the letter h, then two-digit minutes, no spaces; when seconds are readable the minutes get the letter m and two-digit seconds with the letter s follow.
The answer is 12h01m44s
